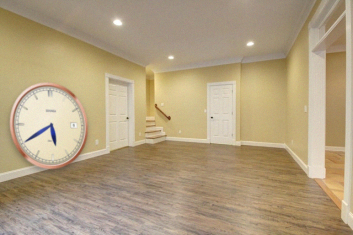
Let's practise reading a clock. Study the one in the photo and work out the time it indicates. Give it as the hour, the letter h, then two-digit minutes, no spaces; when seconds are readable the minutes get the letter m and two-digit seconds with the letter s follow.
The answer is 5h40
